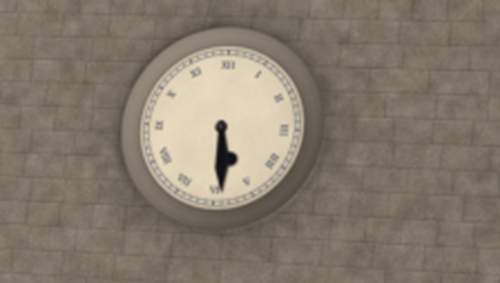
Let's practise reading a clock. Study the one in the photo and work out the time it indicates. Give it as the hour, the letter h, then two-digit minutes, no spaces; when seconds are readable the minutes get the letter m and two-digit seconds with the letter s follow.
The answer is 5h29
